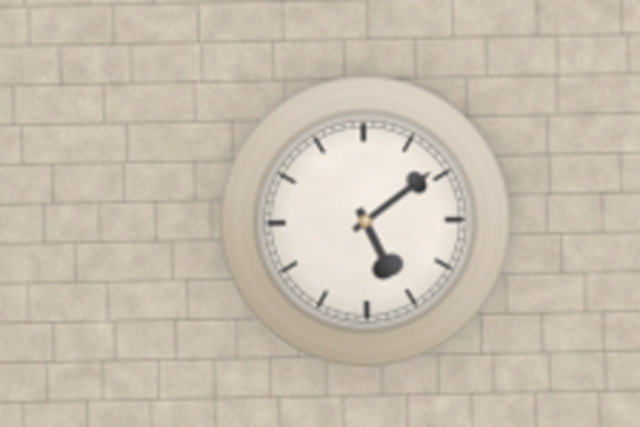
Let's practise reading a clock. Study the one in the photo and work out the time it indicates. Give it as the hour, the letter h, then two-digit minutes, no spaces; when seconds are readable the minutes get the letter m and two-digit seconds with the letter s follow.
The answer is 5h09
